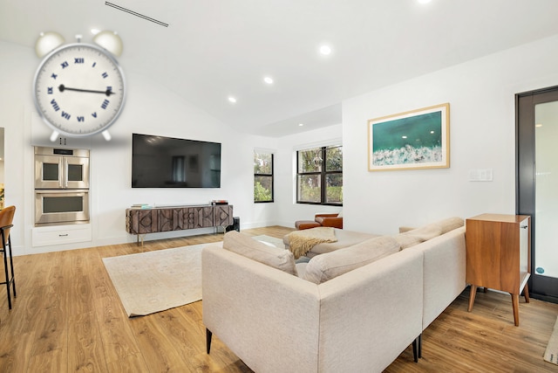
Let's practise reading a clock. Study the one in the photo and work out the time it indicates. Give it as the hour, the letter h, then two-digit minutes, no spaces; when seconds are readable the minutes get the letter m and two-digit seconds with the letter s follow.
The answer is 9h16
